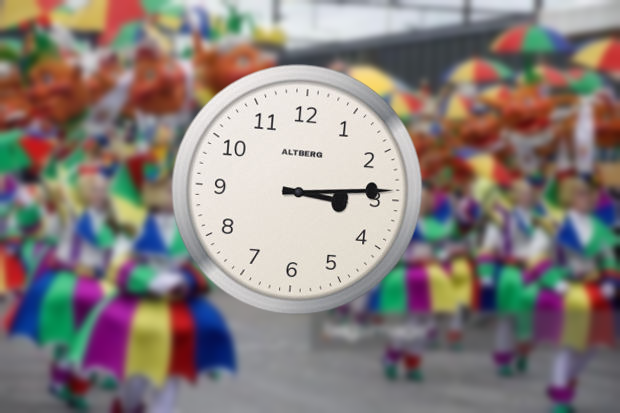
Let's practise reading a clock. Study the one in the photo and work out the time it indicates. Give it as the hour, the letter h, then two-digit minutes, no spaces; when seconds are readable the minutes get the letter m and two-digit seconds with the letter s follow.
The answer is 3h14
